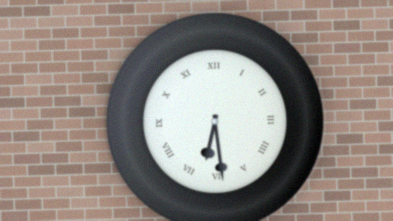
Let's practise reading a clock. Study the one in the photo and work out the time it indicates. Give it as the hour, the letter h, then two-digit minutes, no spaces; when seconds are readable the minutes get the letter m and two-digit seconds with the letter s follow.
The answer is 6h29
